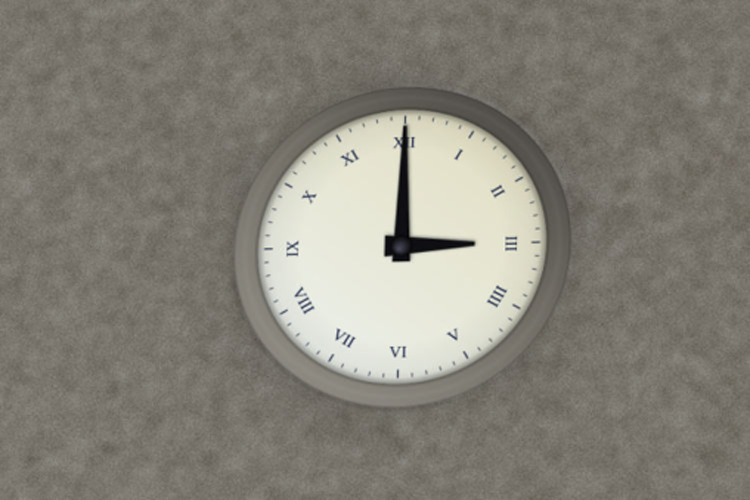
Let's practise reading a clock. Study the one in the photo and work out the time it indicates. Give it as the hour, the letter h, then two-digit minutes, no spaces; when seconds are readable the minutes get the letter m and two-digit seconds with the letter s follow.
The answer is 3h00
